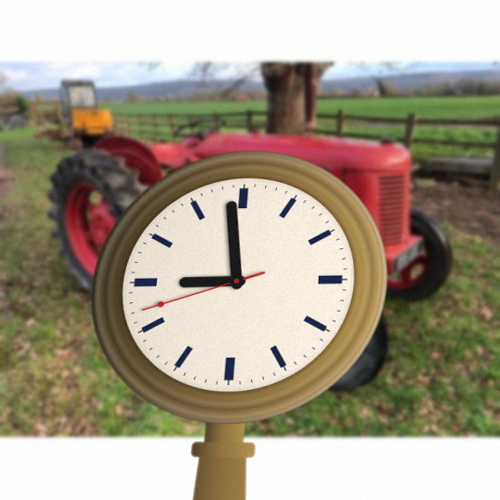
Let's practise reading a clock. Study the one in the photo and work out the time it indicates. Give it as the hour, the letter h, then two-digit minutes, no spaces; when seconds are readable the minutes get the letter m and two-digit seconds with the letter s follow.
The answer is 8h58m42s
